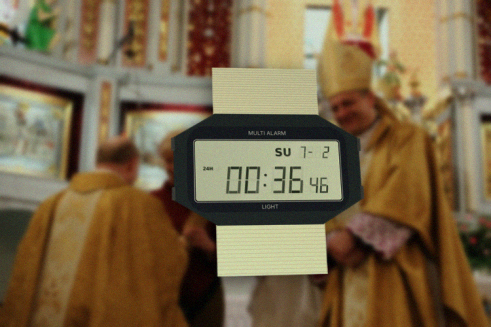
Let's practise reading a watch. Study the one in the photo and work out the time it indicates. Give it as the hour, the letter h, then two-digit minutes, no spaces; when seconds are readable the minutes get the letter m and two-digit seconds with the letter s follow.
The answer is 0h36m46s
